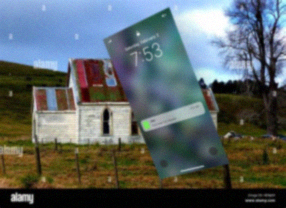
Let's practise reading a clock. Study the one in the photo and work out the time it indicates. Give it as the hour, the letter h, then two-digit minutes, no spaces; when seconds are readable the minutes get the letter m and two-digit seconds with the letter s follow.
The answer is 7h53
